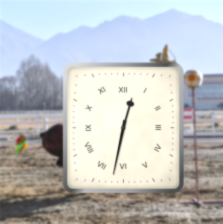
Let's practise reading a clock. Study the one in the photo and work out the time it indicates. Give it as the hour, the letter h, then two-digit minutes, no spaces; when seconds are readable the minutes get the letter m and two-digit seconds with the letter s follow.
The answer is 12h32
